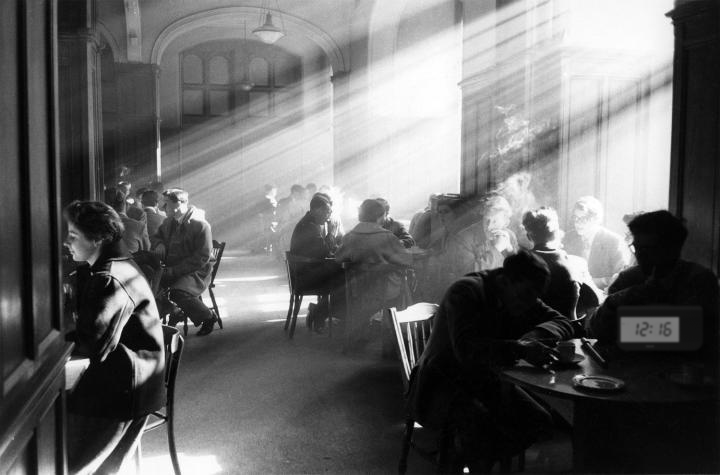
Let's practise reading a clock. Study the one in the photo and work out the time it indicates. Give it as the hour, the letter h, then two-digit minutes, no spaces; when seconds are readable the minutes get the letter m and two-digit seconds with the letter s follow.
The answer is 12h16
